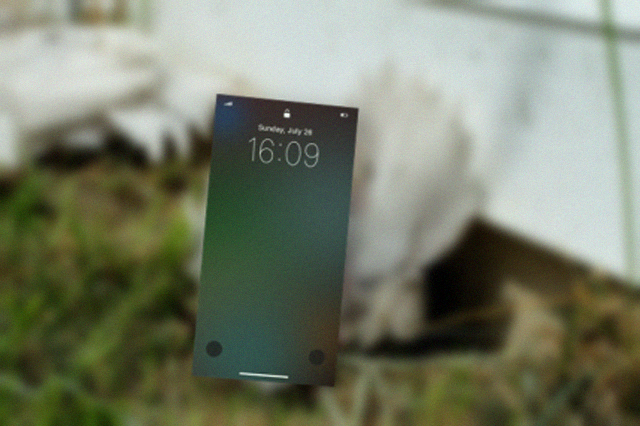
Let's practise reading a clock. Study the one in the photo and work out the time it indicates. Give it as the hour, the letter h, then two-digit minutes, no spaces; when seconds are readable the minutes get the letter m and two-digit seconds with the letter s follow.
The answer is 16h09
